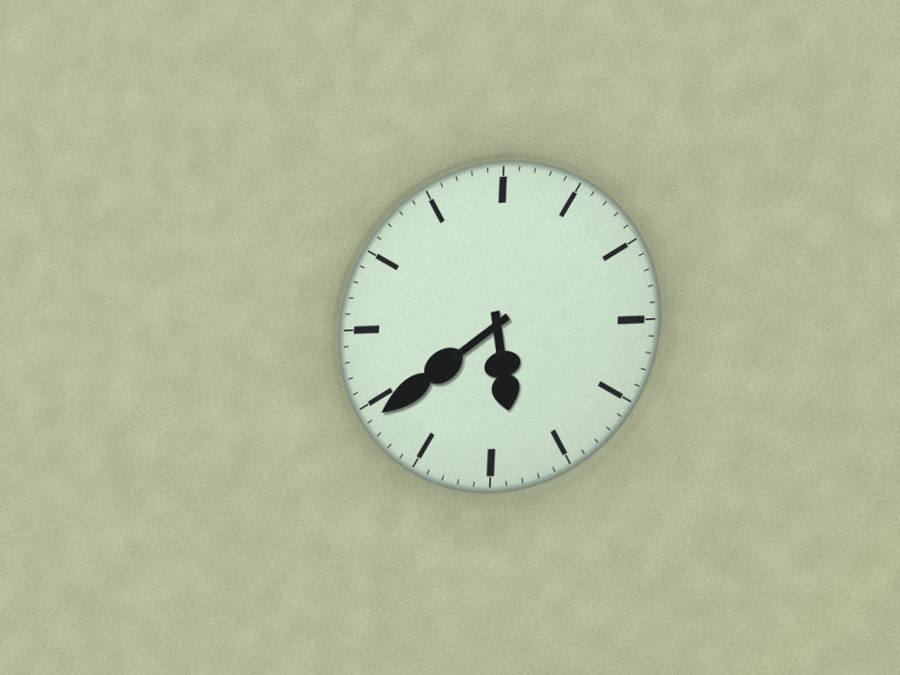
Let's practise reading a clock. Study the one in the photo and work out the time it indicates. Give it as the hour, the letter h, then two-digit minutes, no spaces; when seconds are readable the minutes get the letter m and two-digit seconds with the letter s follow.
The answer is 5h39
